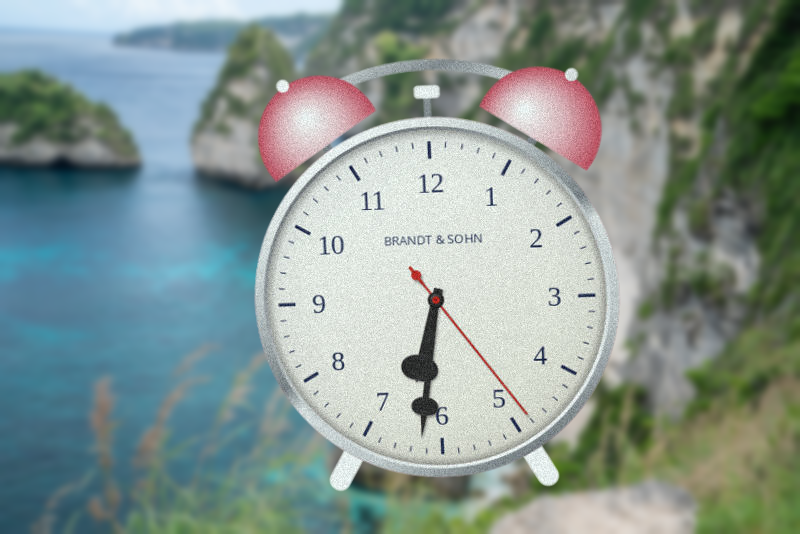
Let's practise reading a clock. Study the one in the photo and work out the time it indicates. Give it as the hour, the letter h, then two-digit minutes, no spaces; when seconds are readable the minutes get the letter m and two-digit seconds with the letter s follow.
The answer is 6h31m24s
